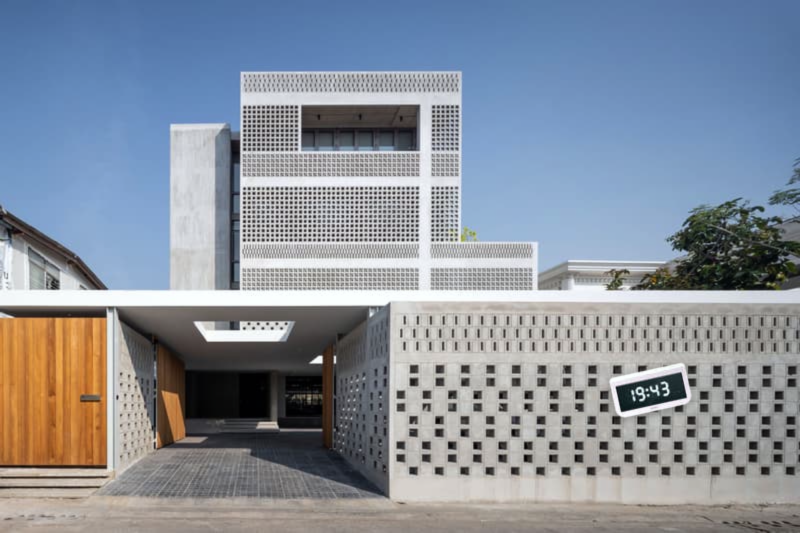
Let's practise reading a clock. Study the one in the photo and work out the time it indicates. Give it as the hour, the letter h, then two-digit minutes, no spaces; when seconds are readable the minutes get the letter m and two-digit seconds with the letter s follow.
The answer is 19h43
